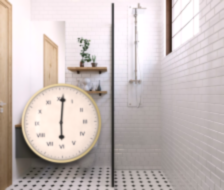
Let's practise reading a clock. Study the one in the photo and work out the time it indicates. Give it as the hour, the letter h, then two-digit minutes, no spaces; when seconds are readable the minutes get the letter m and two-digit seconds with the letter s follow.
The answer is 6h01
